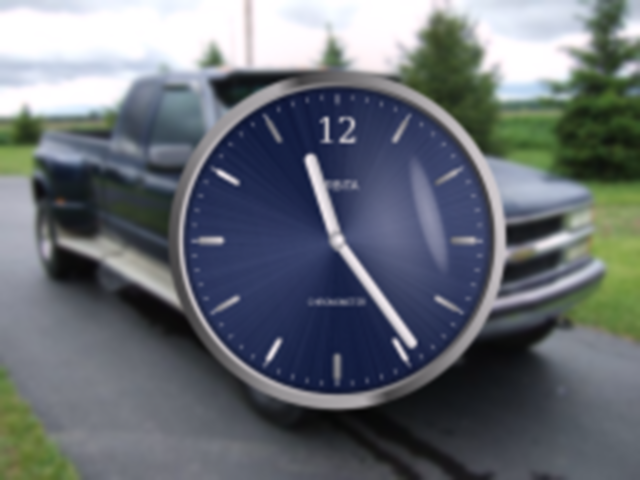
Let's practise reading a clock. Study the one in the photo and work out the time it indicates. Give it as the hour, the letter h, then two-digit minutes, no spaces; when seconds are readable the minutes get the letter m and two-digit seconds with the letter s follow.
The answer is 11h24
